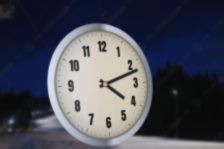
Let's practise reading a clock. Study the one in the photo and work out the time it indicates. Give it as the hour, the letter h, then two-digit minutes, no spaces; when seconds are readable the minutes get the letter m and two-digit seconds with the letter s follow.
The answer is 4h12
